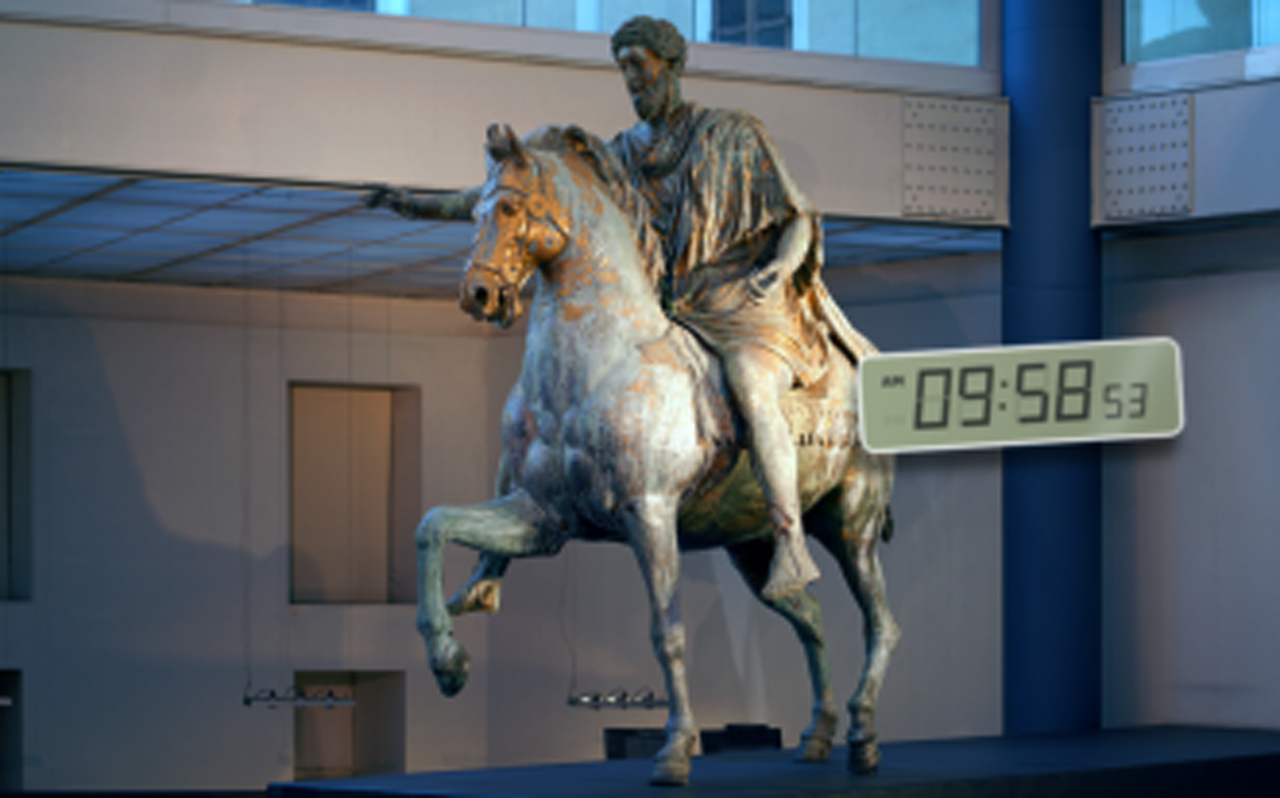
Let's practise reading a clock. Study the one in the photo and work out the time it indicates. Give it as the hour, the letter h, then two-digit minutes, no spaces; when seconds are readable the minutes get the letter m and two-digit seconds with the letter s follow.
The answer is 9h58m53s
